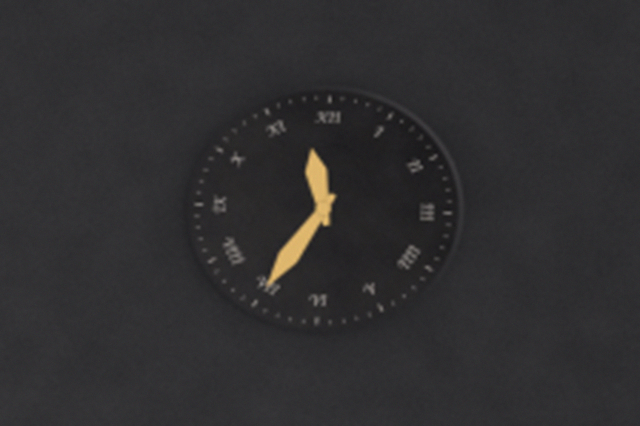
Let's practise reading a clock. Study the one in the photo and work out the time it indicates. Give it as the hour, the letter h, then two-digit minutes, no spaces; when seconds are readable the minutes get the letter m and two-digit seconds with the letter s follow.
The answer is 11h35
